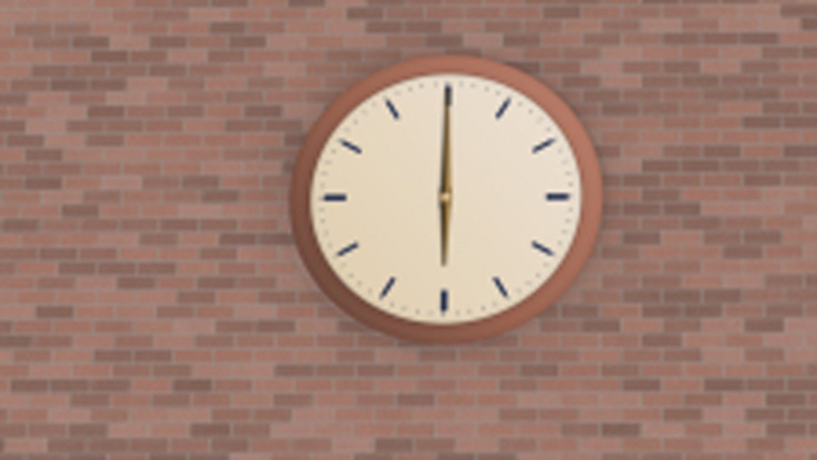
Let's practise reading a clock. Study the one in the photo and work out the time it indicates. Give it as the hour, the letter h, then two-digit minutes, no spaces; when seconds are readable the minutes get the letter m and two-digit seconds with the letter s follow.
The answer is 6h00
